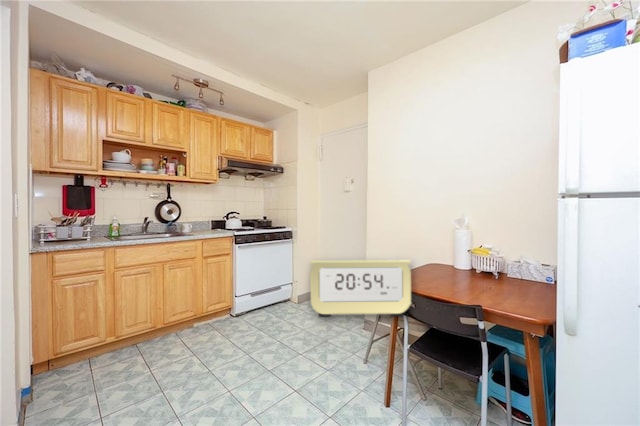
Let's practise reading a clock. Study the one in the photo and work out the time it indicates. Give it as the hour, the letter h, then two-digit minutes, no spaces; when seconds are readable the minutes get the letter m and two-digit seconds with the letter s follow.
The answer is 20h54
